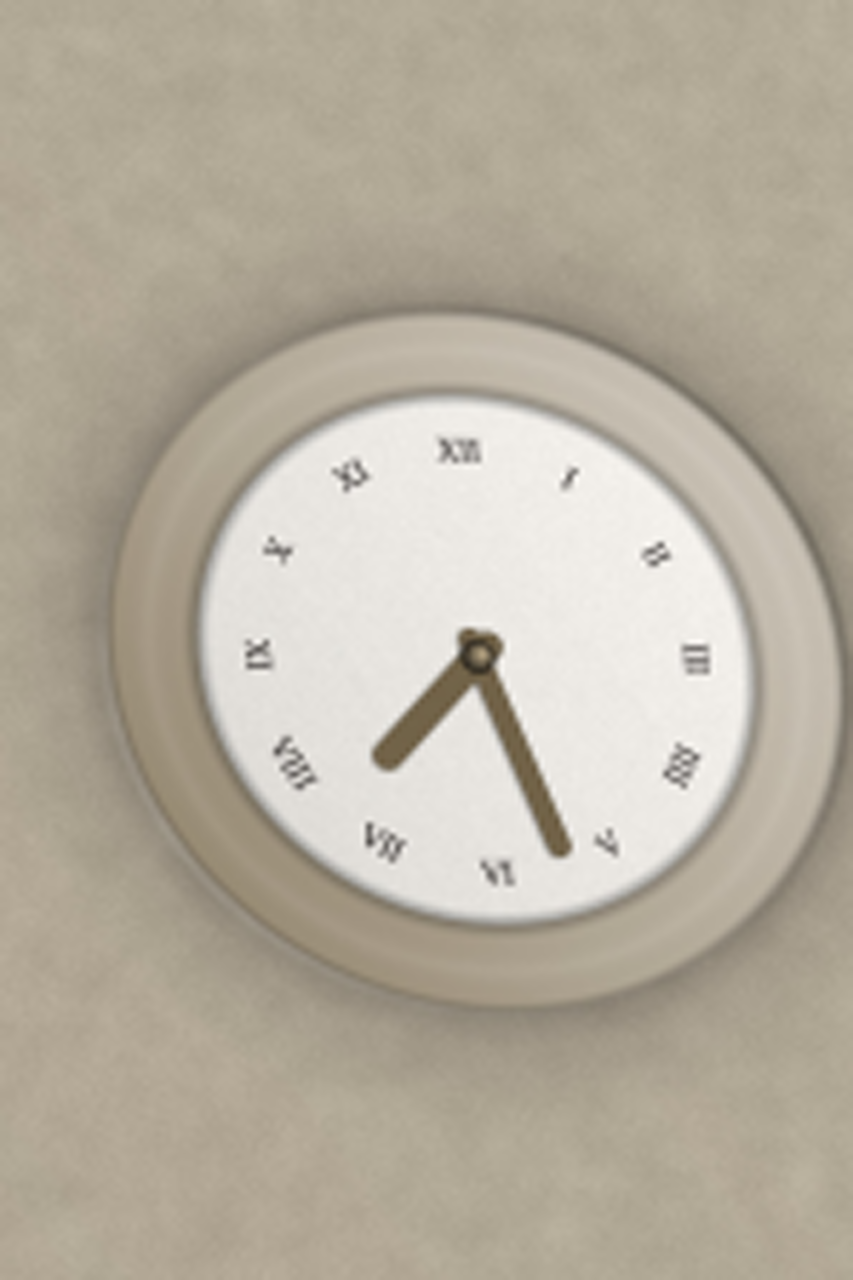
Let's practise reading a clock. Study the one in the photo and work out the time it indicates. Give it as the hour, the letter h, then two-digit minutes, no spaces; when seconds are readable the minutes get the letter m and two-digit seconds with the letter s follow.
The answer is 7h27
